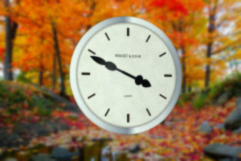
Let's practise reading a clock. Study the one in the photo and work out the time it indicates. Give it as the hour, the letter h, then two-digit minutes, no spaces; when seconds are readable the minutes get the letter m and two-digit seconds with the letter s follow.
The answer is 3h49
